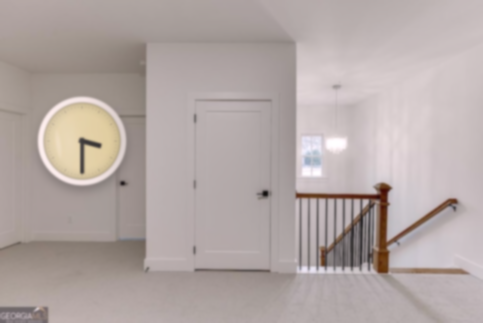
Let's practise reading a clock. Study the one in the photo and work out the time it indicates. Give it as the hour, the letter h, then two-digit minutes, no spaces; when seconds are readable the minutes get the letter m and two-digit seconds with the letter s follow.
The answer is 3h30
